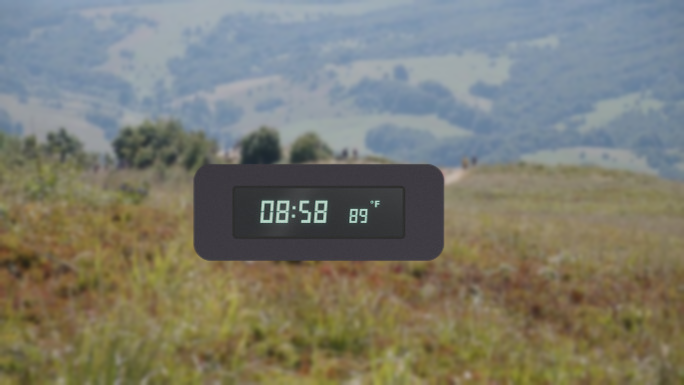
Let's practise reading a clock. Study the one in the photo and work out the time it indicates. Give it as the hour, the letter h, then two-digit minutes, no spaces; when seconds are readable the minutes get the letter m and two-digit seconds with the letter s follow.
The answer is 8h58
